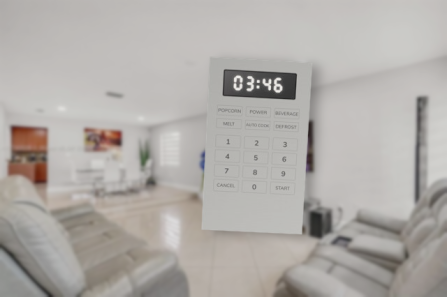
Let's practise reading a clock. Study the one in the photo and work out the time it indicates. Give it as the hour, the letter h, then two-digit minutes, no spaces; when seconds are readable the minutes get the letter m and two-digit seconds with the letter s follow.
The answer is 3h46
